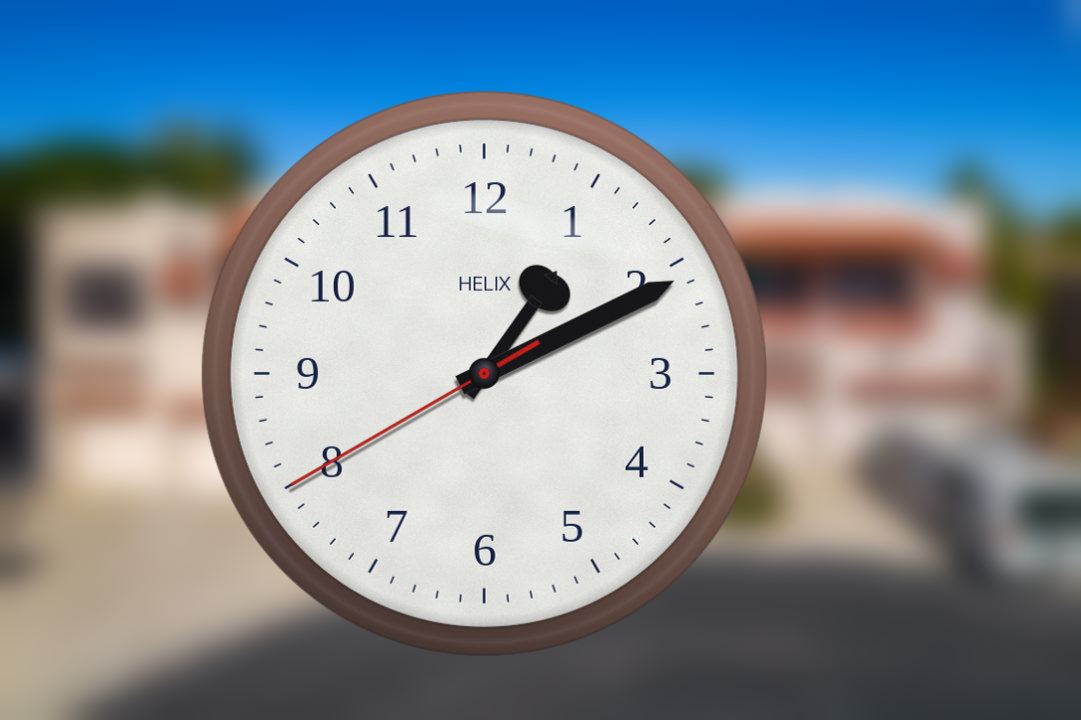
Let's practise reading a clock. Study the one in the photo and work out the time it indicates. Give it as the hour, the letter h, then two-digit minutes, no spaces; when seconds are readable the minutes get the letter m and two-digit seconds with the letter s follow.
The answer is 1h10m40s
